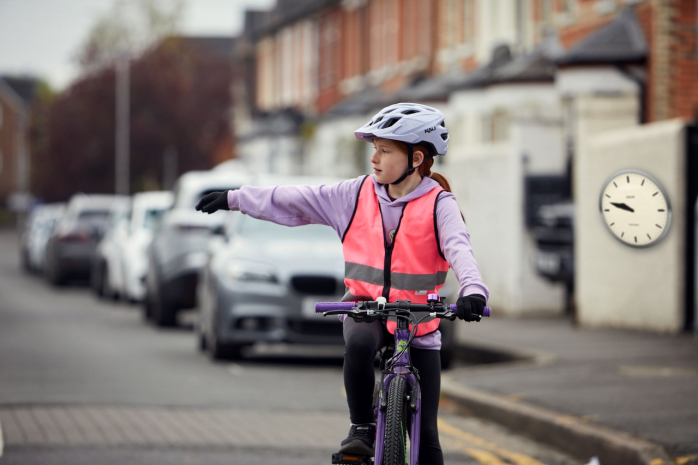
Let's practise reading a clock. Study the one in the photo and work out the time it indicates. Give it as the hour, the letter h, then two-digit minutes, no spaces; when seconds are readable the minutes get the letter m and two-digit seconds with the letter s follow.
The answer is 9h48
